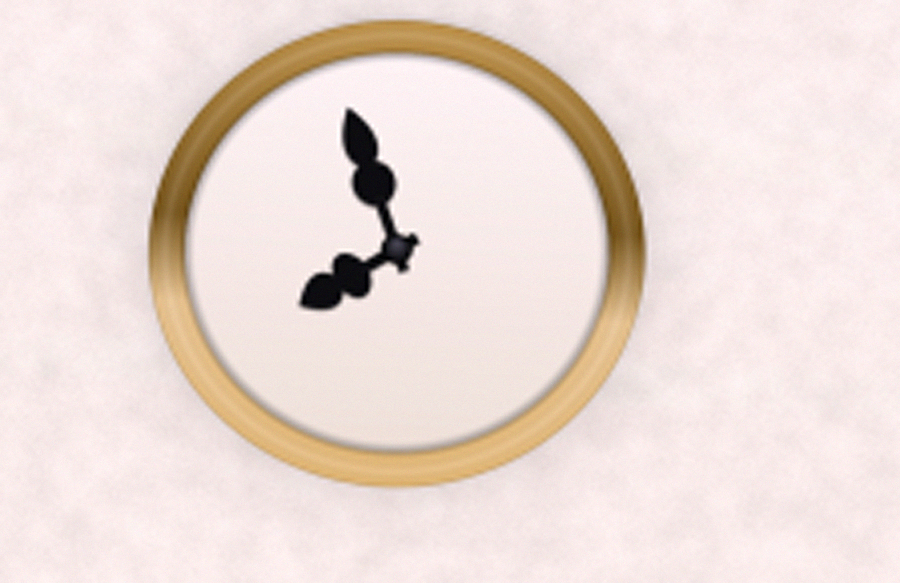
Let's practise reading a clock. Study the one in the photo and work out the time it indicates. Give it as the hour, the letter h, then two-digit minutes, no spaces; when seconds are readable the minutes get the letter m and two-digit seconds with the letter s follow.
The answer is 7h57
